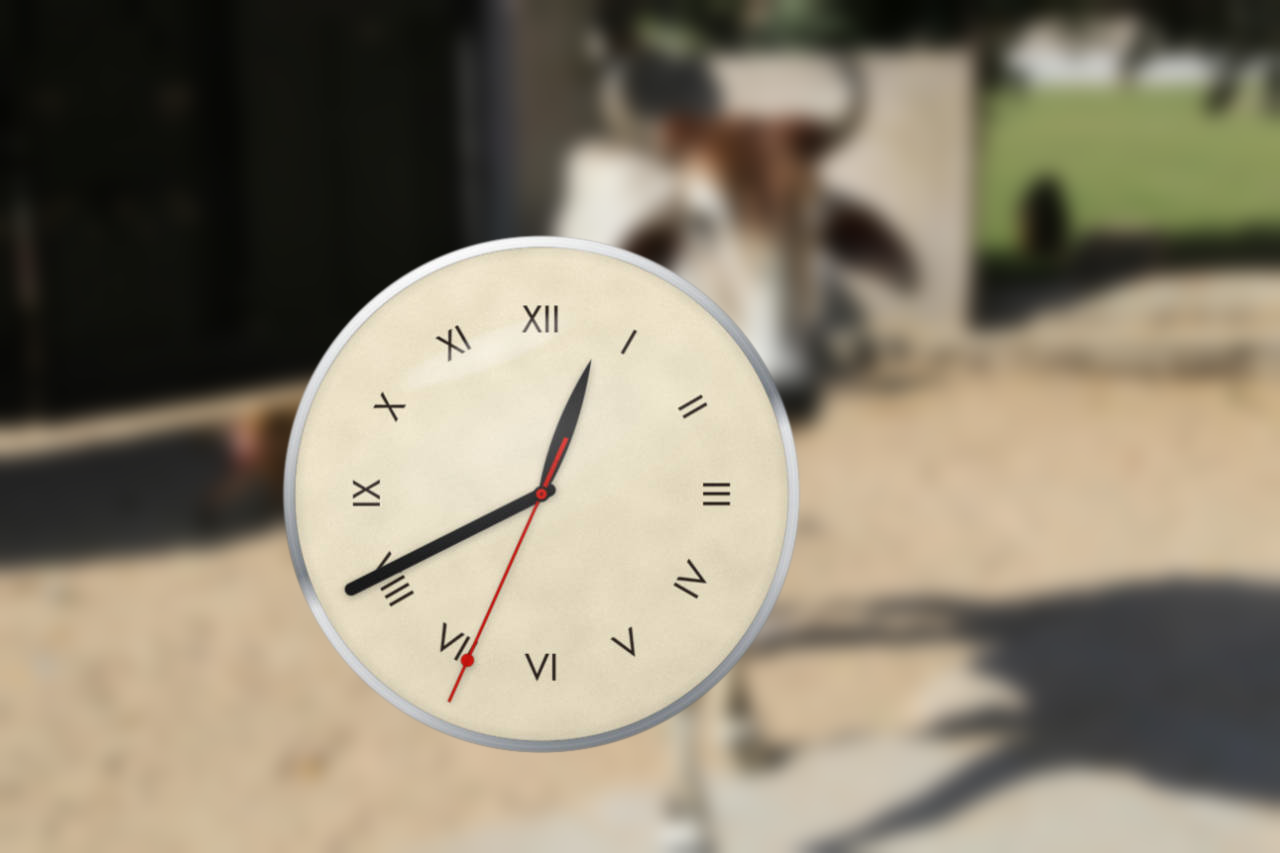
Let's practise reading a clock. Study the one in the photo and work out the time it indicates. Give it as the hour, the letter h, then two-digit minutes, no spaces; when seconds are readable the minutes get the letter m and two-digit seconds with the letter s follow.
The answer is 12h40m34s
